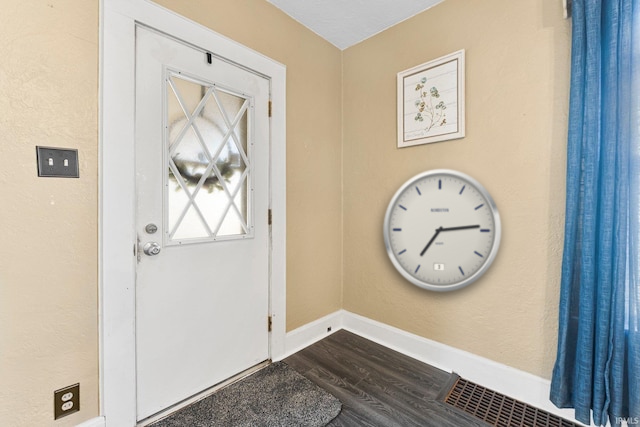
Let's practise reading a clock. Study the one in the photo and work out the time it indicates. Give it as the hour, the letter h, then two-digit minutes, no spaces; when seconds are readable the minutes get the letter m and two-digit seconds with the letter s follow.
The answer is 7h14
